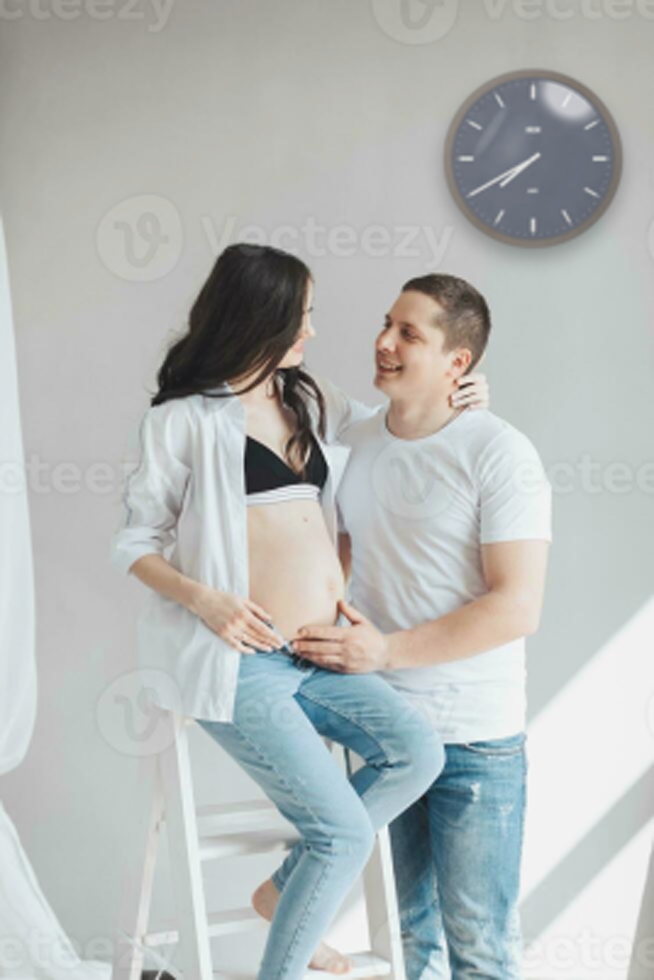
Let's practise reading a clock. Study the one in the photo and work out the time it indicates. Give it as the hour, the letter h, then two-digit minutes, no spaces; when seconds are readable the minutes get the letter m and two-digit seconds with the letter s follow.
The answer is 7h40
